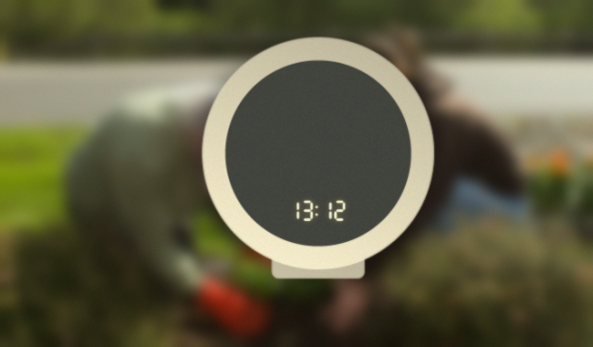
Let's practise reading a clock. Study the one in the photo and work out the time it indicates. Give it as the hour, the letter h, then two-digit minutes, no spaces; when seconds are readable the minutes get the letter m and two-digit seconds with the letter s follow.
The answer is 13h12
